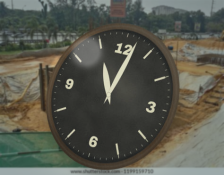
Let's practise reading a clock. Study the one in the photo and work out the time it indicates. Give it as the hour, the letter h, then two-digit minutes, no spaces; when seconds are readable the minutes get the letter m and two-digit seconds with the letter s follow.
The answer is 11h02
